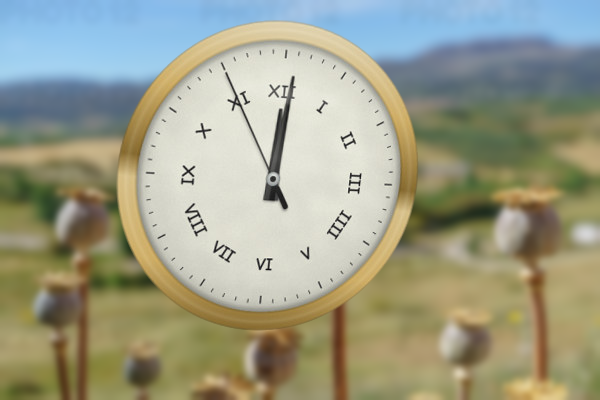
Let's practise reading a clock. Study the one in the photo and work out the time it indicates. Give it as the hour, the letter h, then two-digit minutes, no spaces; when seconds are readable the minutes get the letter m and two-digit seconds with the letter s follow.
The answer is 12h00m55s
